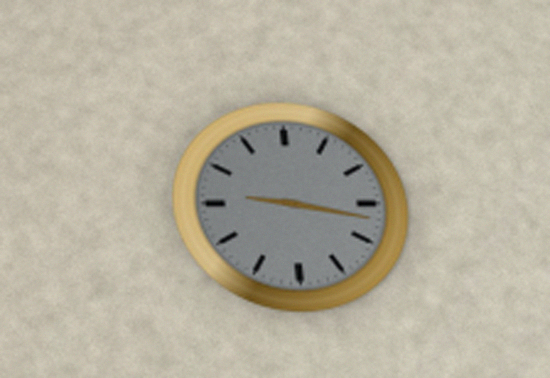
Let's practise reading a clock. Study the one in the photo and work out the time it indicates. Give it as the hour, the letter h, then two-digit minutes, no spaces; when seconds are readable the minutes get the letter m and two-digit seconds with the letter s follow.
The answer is 9h17
